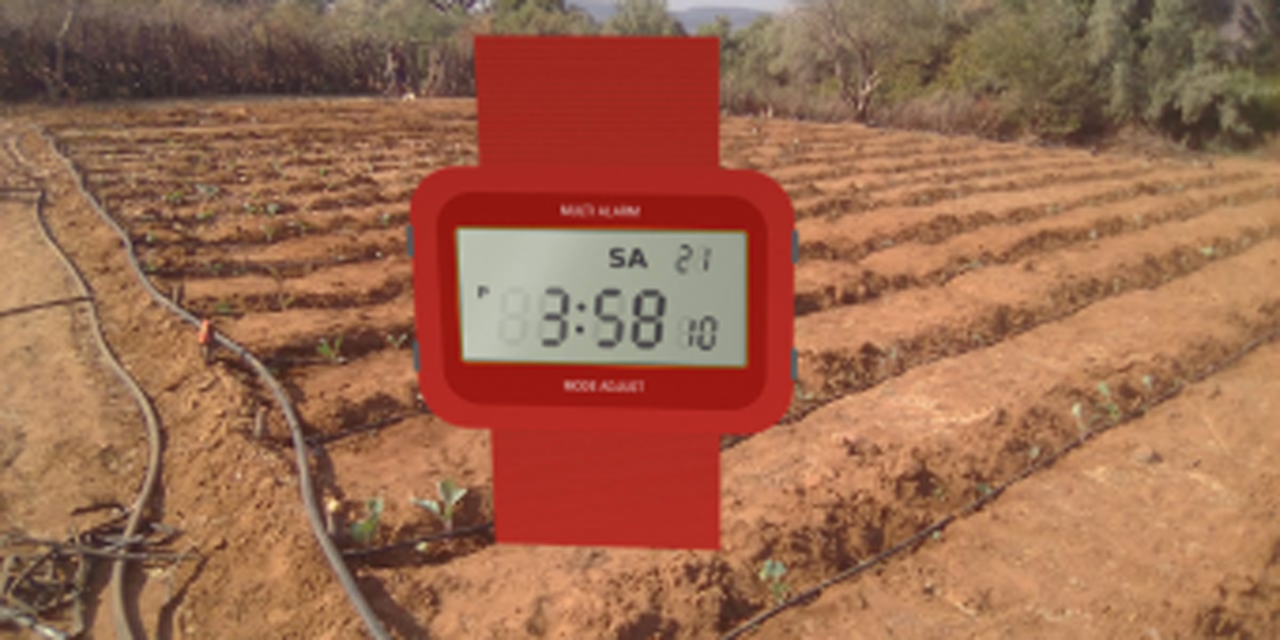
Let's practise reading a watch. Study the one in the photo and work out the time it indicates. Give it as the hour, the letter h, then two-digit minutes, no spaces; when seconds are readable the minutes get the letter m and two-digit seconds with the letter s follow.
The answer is 3h58m10s
